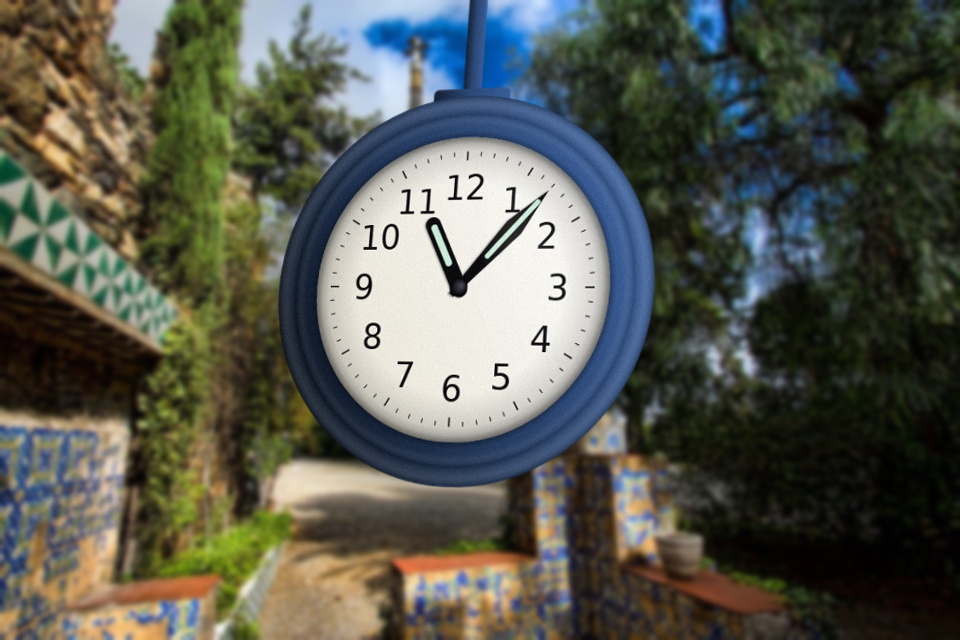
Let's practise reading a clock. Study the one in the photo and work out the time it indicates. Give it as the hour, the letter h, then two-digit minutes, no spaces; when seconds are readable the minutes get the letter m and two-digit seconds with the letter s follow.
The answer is 11h07
